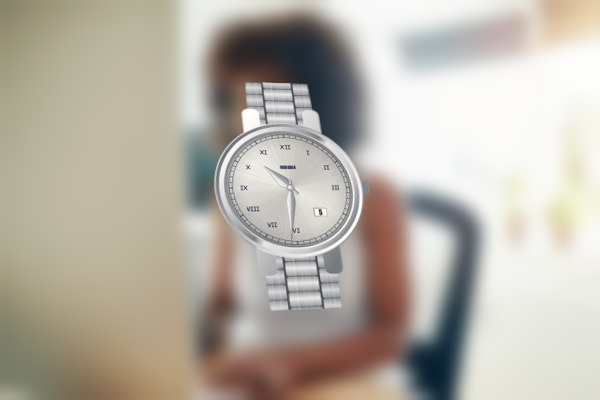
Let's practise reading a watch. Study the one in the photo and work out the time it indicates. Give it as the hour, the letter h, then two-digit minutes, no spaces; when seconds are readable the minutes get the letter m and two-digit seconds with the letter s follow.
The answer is 10h31
